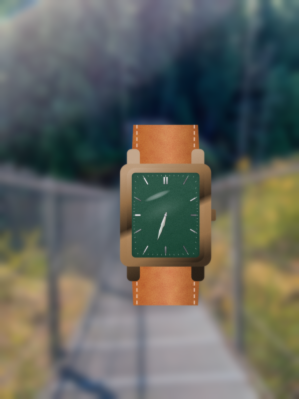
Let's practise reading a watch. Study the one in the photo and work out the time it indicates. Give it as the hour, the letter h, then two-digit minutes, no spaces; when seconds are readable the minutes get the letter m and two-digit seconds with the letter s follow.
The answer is 6h33
